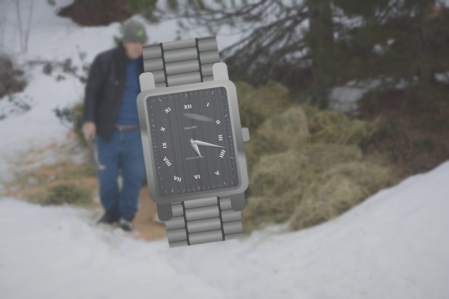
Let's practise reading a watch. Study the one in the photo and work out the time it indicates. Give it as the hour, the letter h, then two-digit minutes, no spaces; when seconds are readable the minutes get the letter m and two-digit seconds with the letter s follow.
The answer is 5h18
